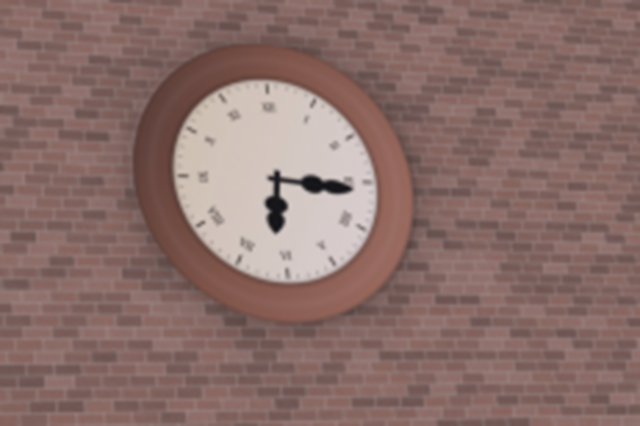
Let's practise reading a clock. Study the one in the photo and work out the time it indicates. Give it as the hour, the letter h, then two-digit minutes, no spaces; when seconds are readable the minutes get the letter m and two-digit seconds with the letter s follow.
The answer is 6h16
